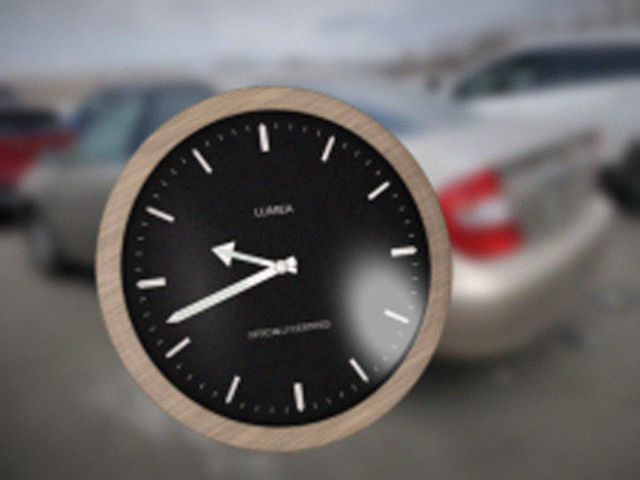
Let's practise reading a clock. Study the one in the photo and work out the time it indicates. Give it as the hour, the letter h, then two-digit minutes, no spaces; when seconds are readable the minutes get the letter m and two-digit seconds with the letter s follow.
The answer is 9h42
